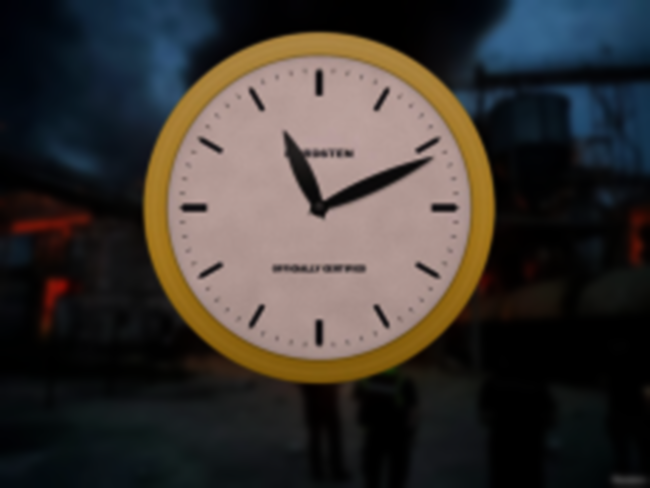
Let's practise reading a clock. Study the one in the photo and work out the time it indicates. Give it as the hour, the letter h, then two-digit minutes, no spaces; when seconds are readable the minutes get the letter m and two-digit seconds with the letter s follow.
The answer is 11h11
